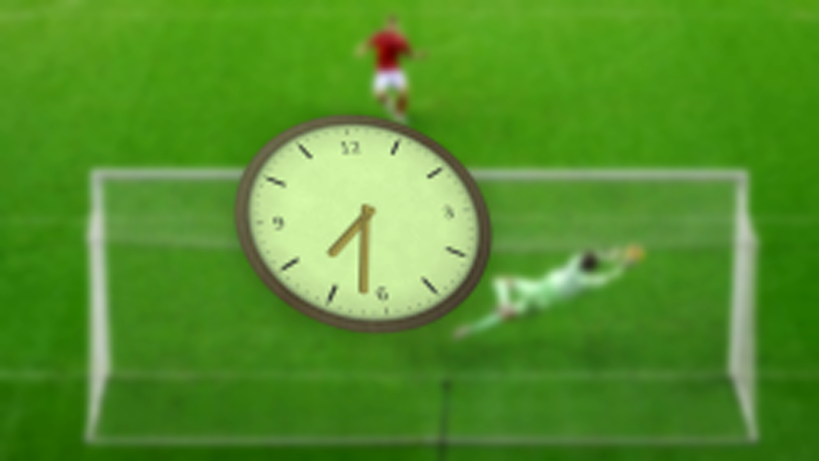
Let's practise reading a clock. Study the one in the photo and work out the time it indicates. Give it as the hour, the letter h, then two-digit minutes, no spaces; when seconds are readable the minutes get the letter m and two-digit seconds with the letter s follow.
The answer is 7h32
